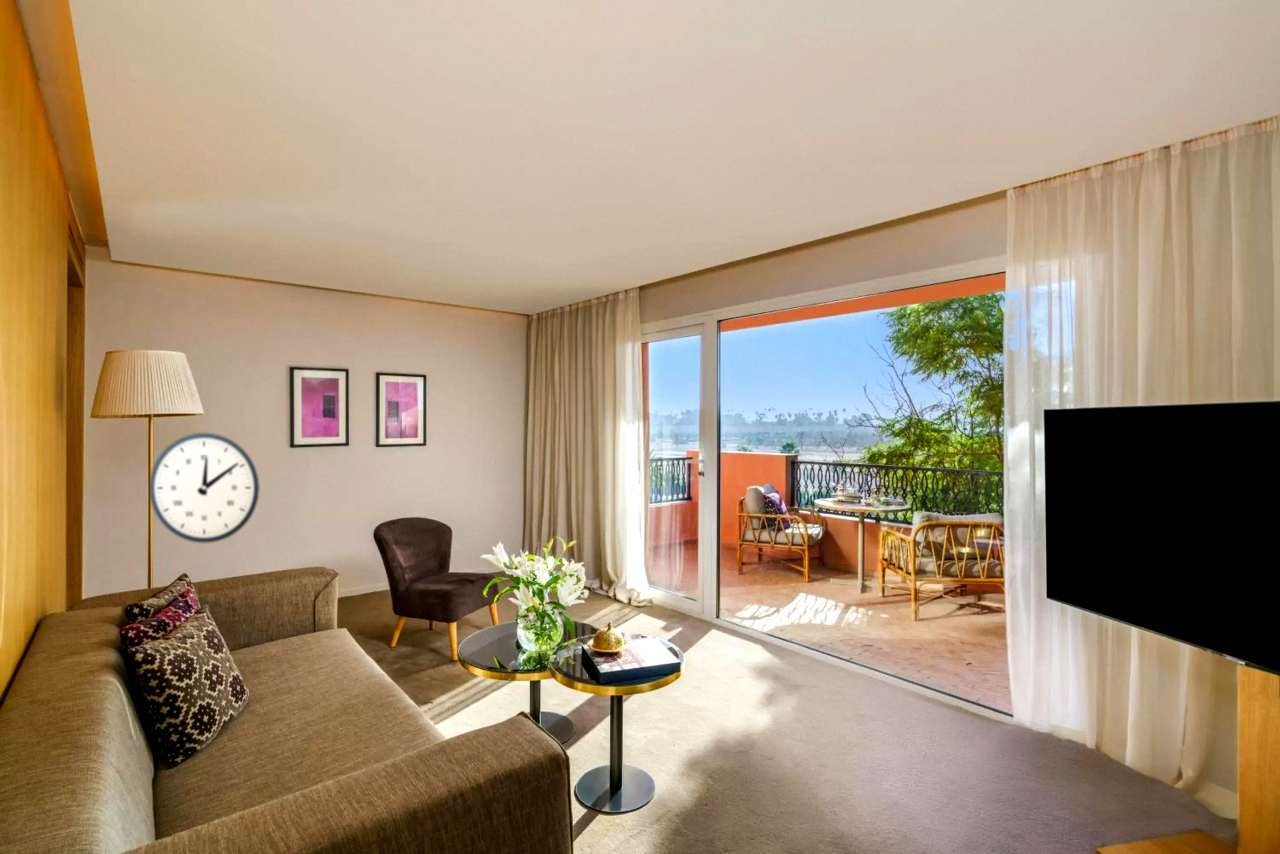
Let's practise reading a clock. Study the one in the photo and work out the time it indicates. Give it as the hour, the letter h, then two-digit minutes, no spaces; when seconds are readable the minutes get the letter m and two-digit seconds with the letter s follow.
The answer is 12h09
